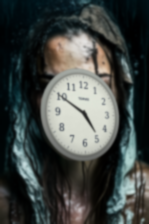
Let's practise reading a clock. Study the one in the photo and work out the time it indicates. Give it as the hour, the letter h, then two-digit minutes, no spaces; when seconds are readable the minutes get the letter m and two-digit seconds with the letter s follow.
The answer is 4h50
